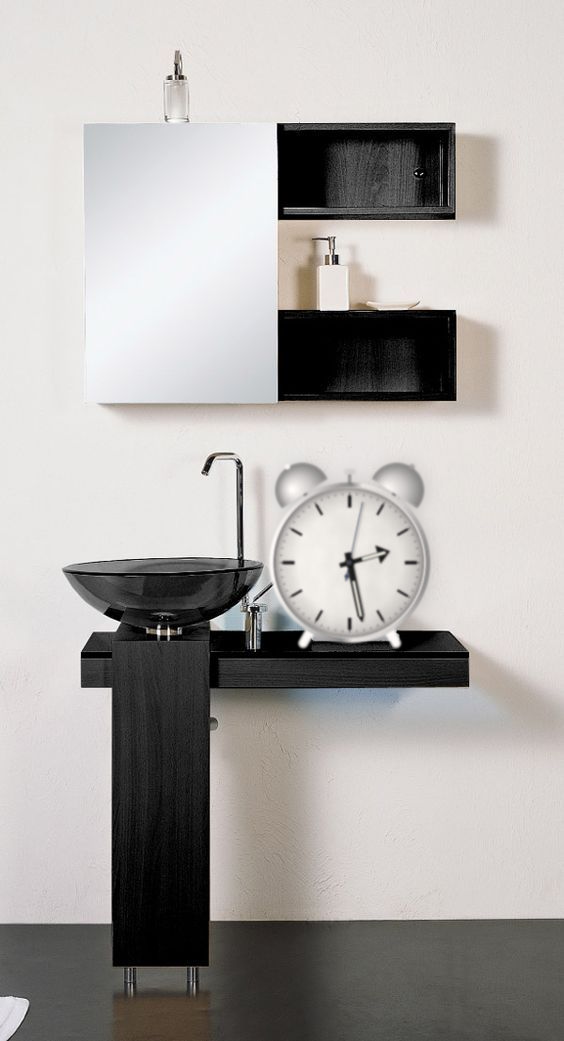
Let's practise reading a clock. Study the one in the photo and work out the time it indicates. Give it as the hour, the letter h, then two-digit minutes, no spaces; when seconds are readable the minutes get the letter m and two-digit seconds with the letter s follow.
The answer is 2h28m02s
